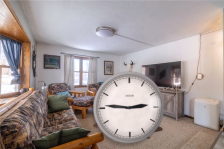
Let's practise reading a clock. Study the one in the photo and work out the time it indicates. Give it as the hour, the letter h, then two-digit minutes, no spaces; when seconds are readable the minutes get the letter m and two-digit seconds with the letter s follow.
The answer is 2h46
